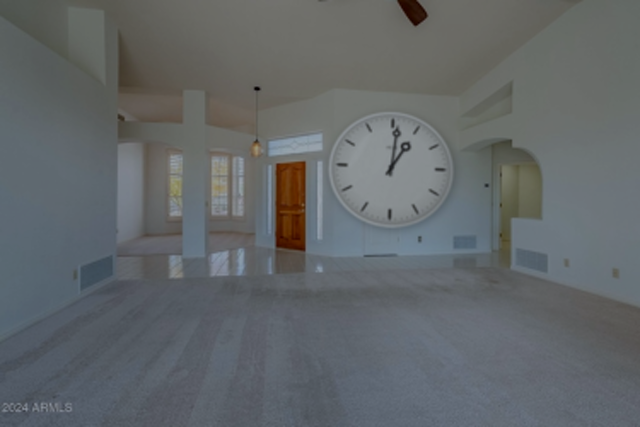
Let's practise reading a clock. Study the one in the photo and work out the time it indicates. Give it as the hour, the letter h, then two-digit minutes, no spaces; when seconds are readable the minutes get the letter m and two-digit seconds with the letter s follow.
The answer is 1h01
